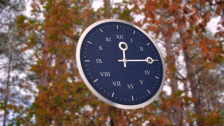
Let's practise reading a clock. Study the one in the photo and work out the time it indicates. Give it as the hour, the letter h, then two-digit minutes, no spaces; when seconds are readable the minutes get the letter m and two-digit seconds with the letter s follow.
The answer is 12h15
